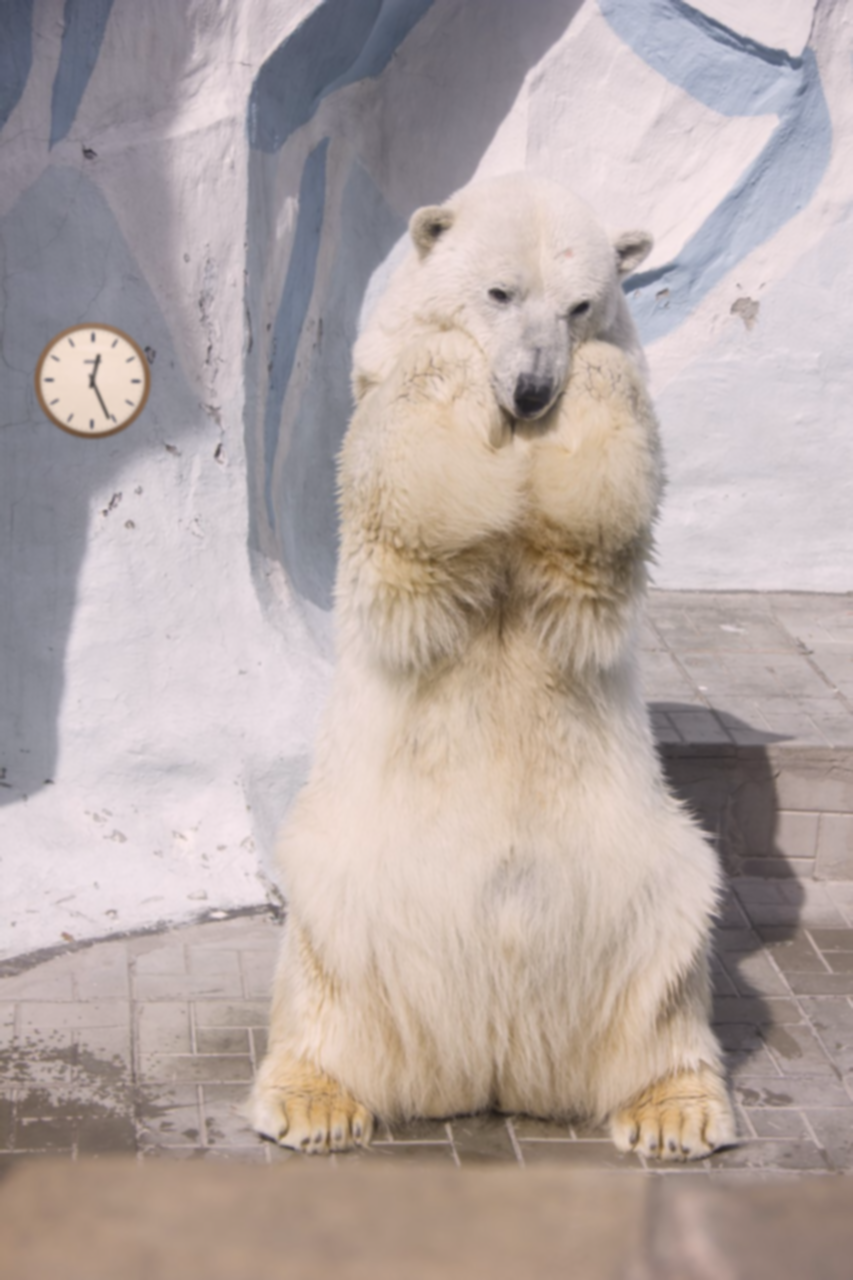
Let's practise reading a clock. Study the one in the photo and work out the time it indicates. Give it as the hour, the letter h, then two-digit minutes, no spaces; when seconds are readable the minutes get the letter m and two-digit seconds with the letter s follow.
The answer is 12h26
